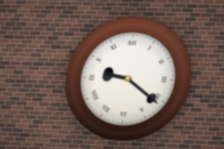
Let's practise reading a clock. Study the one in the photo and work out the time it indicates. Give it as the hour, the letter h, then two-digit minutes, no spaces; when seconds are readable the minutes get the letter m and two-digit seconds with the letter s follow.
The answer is 9h21
